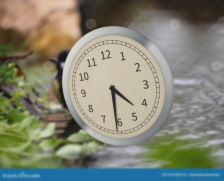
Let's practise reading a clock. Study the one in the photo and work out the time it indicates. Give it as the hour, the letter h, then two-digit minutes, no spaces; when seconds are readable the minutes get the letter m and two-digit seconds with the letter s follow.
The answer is 4h31
